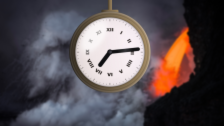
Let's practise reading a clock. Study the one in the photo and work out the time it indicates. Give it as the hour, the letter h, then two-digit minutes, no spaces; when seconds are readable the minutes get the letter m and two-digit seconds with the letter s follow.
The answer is 7h14
